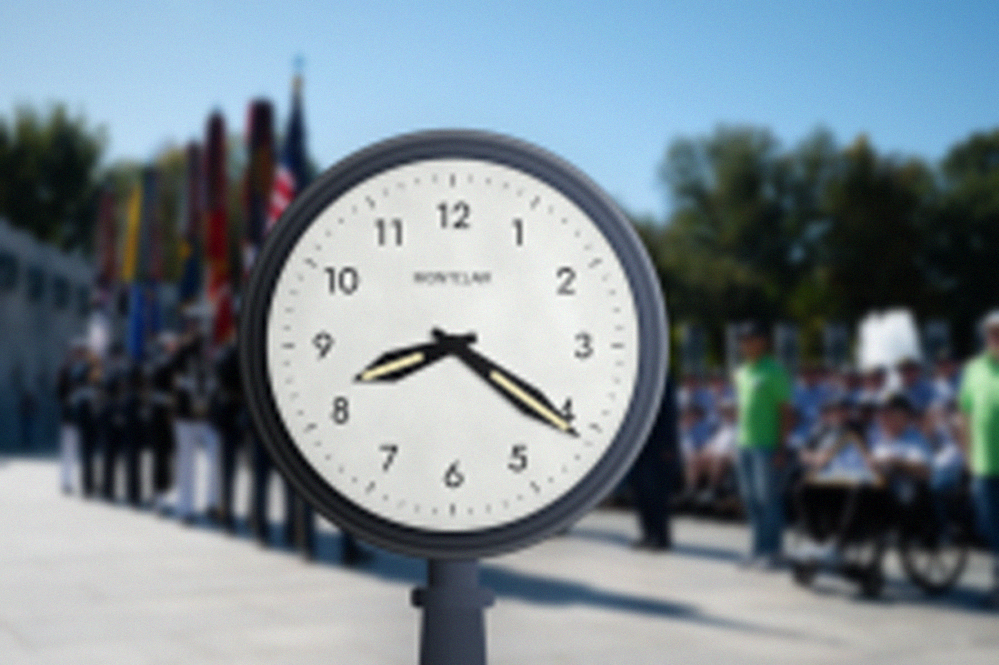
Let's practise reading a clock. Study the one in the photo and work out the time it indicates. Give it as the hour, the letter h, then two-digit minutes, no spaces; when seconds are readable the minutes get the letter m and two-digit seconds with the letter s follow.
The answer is 8h21
